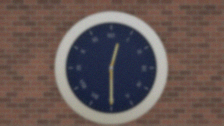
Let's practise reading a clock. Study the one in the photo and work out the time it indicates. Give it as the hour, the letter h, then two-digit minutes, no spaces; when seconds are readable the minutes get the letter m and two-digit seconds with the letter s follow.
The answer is 12h30
